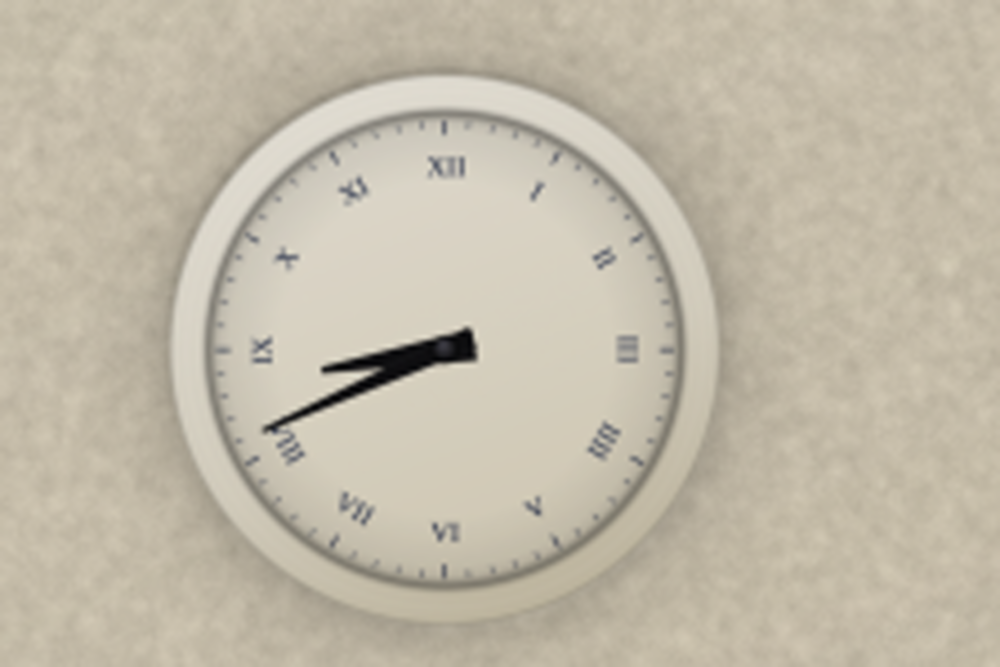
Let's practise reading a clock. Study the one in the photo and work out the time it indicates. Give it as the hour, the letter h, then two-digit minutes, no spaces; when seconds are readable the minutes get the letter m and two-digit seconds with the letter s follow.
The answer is 8h41
